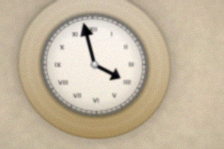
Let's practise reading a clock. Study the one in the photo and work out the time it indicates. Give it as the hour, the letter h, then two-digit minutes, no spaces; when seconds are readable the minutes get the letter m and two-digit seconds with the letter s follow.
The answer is 3h58
